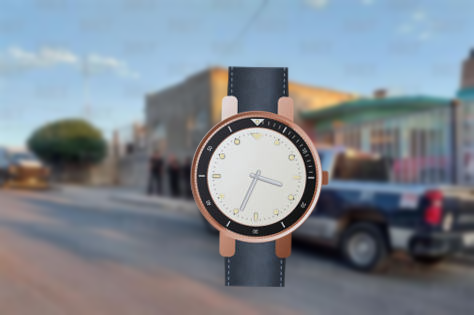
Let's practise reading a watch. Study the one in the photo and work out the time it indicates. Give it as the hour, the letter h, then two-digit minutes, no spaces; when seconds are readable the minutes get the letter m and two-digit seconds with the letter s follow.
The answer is 3h34
